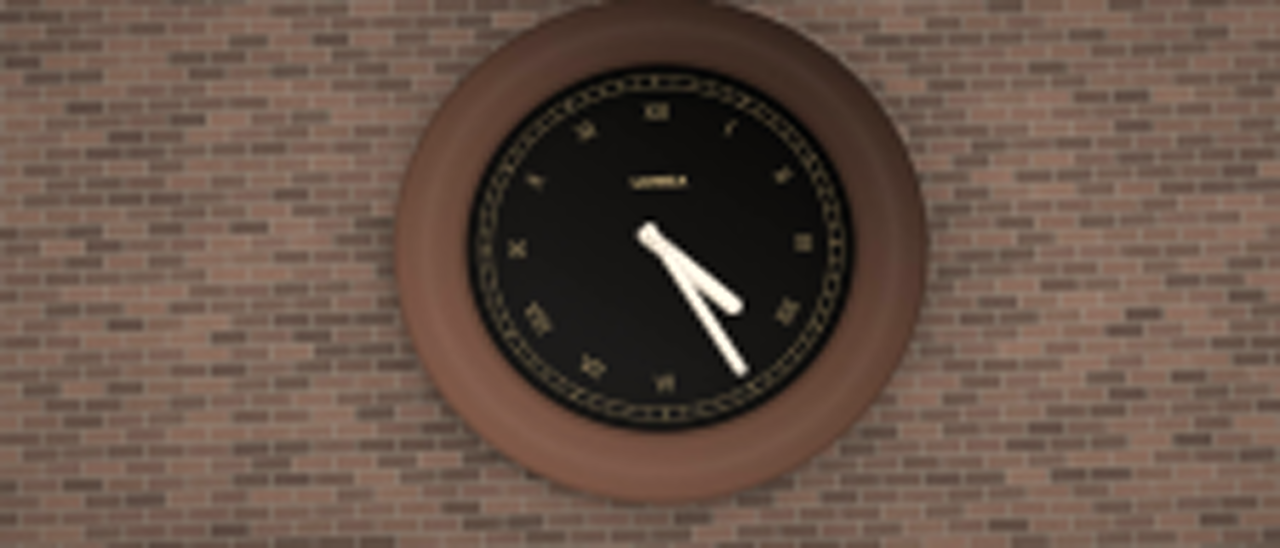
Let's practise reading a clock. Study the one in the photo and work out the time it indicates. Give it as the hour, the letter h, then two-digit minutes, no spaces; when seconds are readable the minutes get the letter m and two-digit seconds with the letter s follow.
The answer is 4h25
